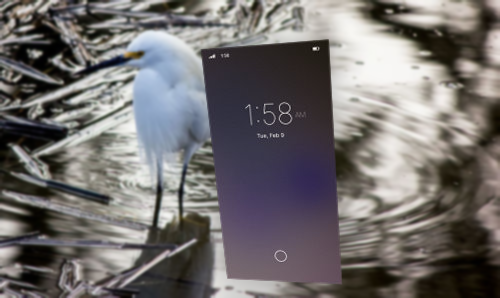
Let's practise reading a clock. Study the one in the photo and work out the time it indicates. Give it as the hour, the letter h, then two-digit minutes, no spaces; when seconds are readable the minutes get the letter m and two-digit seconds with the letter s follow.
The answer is 1h58
